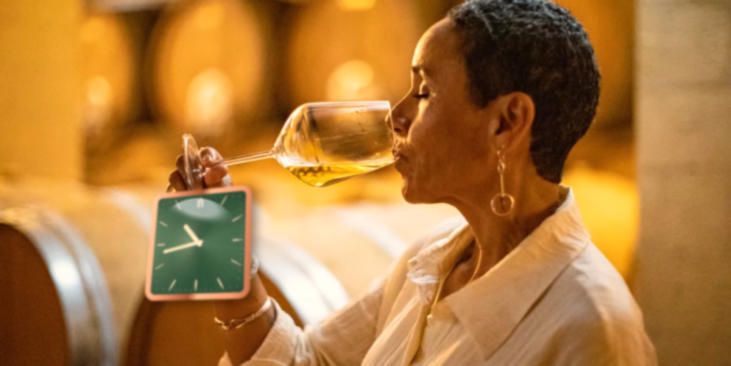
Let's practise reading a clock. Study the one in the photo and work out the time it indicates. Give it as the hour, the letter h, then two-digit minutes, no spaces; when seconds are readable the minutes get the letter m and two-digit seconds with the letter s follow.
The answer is 10h43
